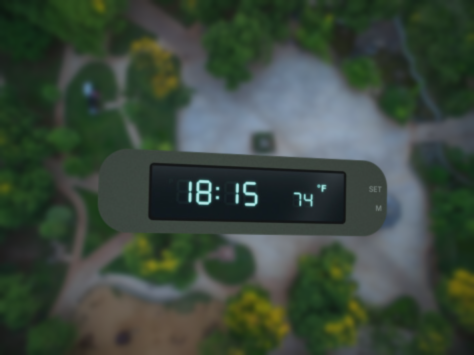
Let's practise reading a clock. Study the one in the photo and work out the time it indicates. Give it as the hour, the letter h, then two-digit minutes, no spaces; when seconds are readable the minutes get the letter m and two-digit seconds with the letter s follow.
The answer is 18h15
